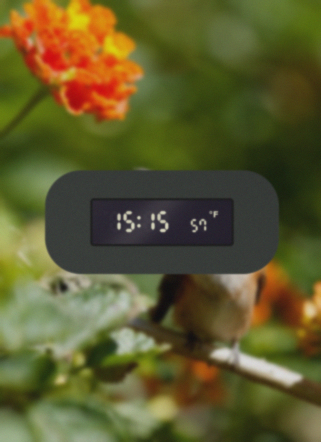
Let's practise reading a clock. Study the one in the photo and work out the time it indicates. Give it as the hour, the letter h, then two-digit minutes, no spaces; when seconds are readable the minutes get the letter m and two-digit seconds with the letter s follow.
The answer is 15h15
